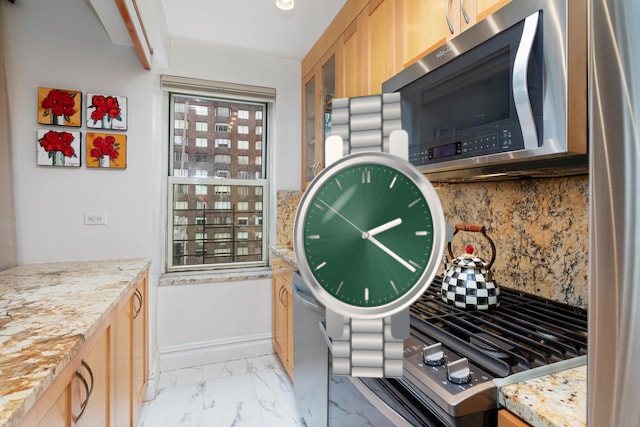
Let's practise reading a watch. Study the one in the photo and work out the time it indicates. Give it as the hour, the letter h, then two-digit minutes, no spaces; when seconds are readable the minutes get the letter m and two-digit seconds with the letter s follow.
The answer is 2h20m51s
